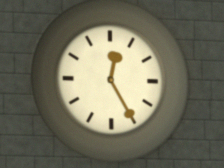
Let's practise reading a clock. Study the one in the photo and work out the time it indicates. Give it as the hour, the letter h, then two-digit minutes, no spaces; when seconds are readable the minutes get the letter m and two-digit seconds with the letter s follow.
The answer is 12h25
